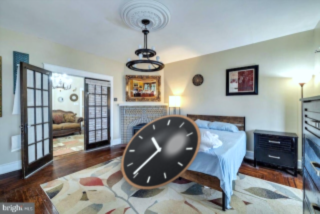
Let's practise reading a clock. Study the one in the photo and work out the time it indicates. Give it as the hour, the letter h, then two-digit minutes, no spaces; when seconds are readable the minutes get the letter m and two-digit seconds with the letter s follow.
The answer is 10h36
